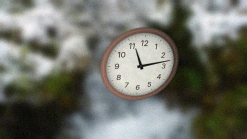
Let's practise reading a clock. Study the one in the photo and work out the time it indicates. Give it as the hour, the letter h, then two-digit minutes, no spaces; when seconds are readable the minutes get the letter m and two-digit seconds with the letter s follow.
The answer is 11h13
